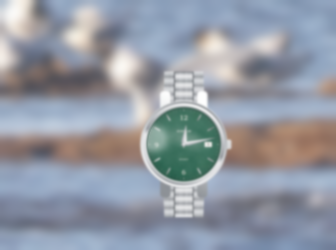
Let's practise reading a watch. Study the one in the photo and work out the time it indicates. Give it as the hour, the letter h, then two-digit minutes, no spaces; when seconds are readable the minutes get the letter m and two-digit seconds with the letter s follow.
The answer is 12h13
